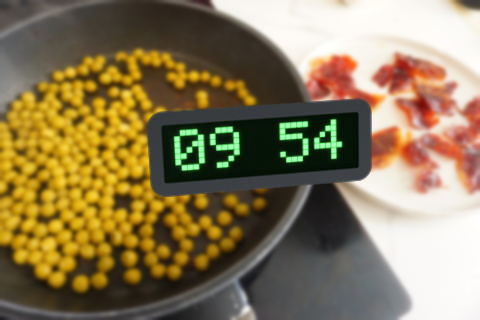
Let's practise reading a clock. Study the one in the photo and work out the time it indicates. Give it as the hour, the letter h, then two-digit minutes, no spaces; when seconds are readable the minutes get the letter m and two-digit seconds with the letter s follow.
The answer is 9h54
